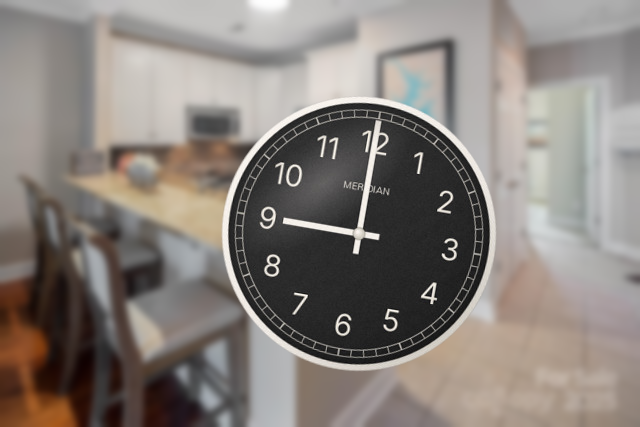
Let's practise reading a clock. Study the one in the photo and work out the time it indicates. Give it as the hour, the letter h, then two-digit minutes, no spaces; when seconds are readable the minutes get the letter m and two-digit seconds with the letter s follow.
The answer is 9h00
